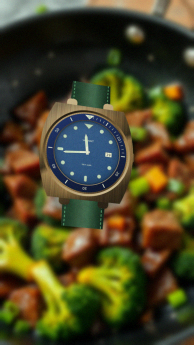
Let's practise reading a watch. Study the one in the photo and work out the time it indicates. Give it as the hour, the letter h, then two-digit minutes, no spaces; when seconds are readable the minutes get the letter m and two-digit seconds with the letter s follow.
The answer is 11h44
